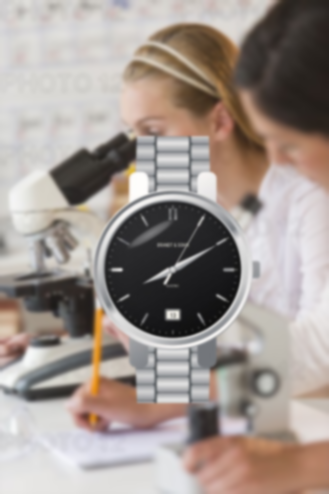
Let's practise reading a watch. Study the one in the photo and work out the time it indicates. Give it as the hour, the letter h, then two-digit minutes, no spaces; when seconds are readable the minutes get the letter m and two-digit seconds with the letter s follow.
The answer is 8h10m05s
